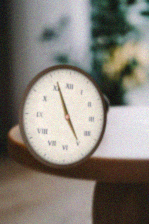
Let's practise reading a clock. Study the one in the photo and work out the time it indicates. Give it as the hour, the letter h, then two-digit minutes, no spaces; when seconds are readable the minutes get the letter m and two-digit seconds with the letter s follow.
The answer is 4h56
